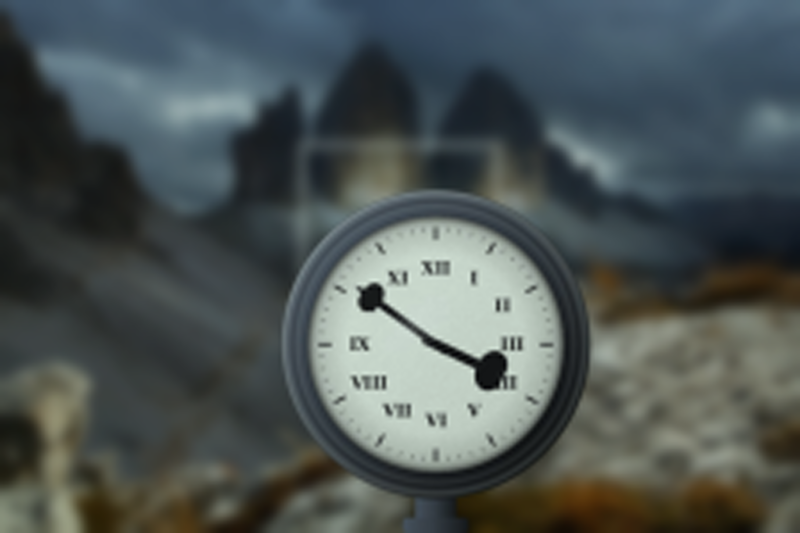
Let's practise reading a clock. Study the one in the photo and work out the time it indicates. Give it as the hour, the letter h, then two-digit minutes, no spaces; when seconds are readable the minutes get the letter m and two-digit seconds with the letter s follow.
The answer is 3h51
